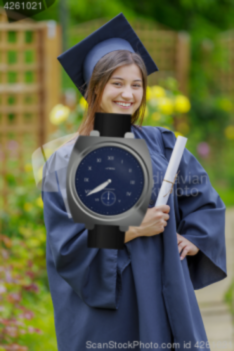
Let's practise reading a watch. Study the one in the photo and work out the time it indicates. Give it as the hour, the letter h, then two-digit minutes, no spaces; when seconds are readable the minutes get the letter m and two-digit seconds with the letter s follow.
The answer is 7h39
